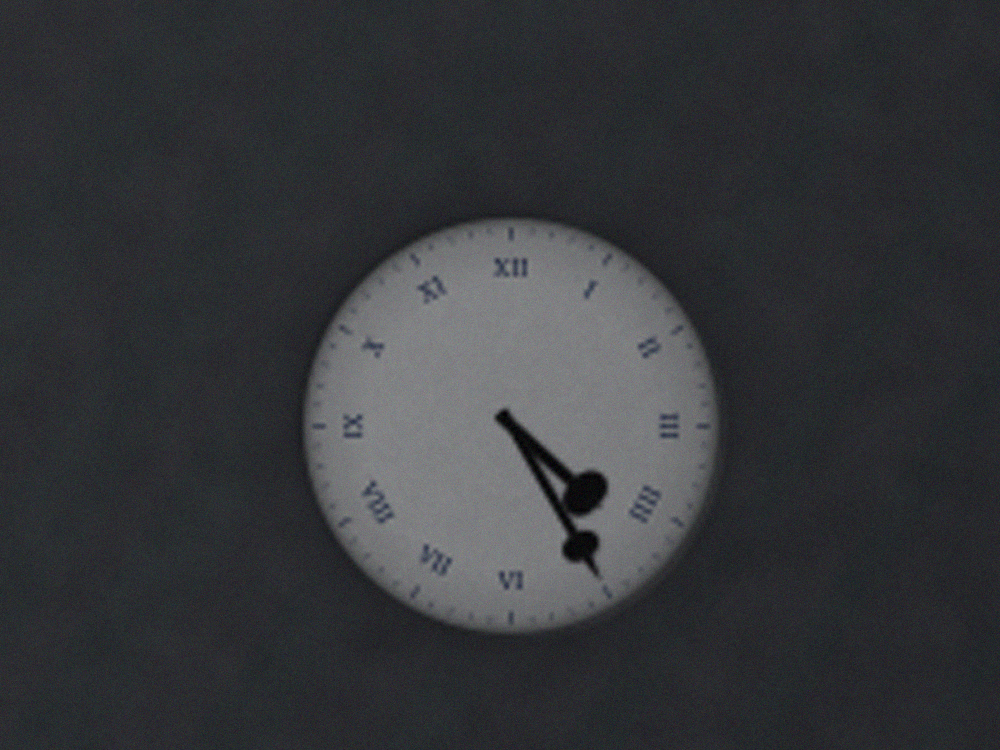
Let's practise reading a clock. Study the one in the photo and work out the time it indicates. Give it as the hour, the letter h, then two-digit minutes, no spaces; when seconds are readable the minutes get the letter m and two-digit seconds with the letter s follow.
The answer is 4h25
